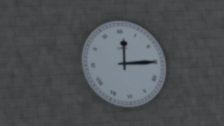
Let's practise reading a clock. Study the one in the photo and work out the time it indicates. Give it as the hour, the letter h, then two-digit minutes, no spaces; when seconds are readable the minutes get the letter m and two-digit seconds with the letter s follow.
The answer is 12h15
